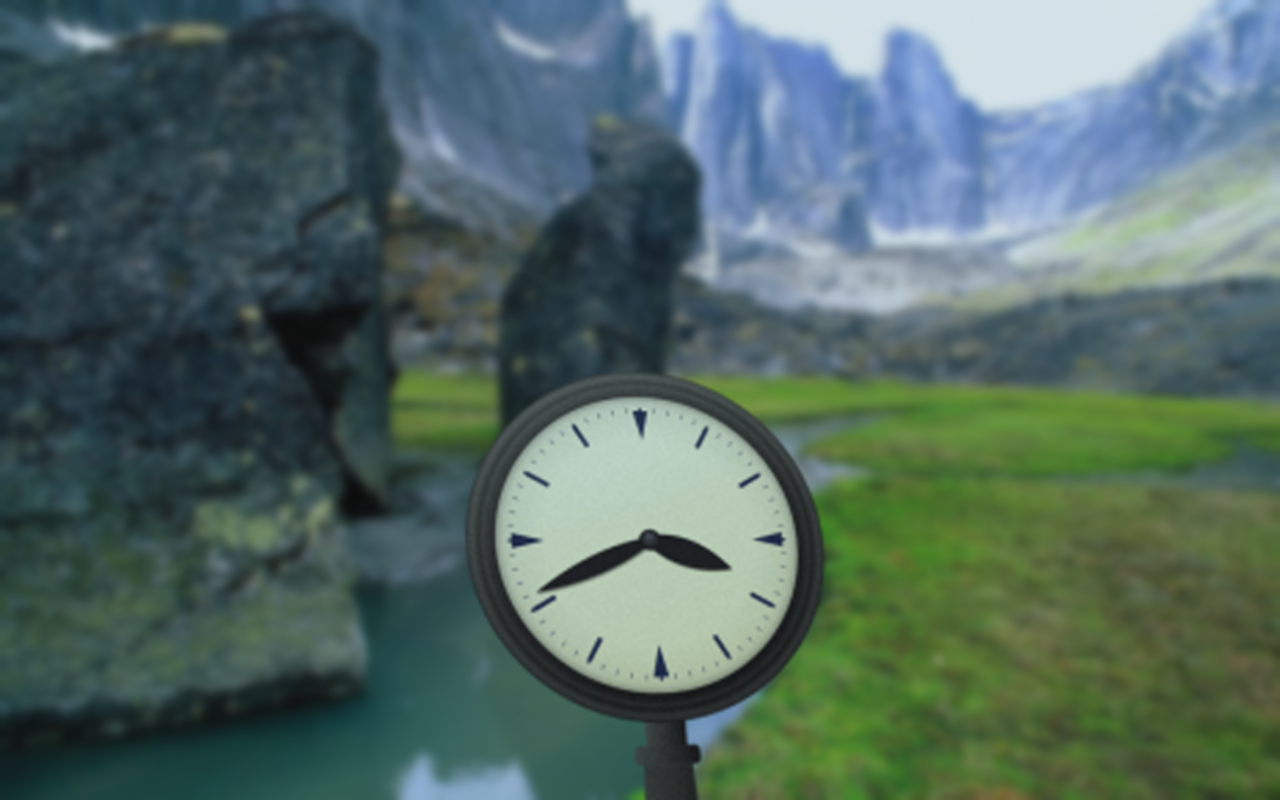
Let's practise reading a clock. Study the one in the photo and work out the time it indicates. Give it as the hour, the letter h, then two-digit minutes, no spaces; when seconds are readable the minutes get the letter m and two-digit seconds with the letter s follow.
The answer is 3h41
